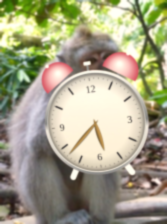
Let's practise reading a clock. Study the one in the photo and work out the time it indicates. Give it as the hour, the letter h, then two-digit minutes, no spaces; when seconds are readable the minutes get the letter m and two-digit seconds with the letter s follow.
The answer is 5h38
